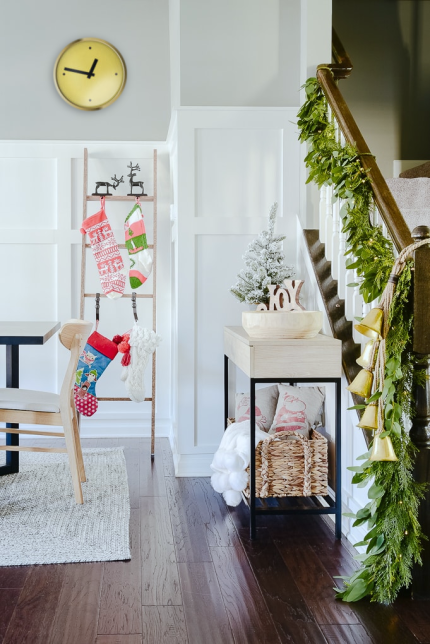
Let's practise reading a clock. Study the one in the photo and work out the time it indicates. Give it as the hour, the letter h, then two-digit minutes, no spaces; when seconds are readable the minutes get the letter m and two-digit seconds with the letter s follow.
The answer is 12h47
